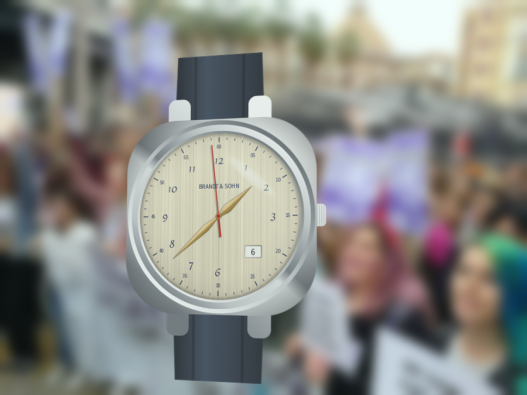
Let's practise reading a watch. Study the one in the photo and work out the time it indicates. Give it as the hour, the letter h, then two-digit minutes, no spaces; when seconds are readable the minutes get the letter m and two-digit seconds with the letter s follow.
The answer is 1h37m59s
